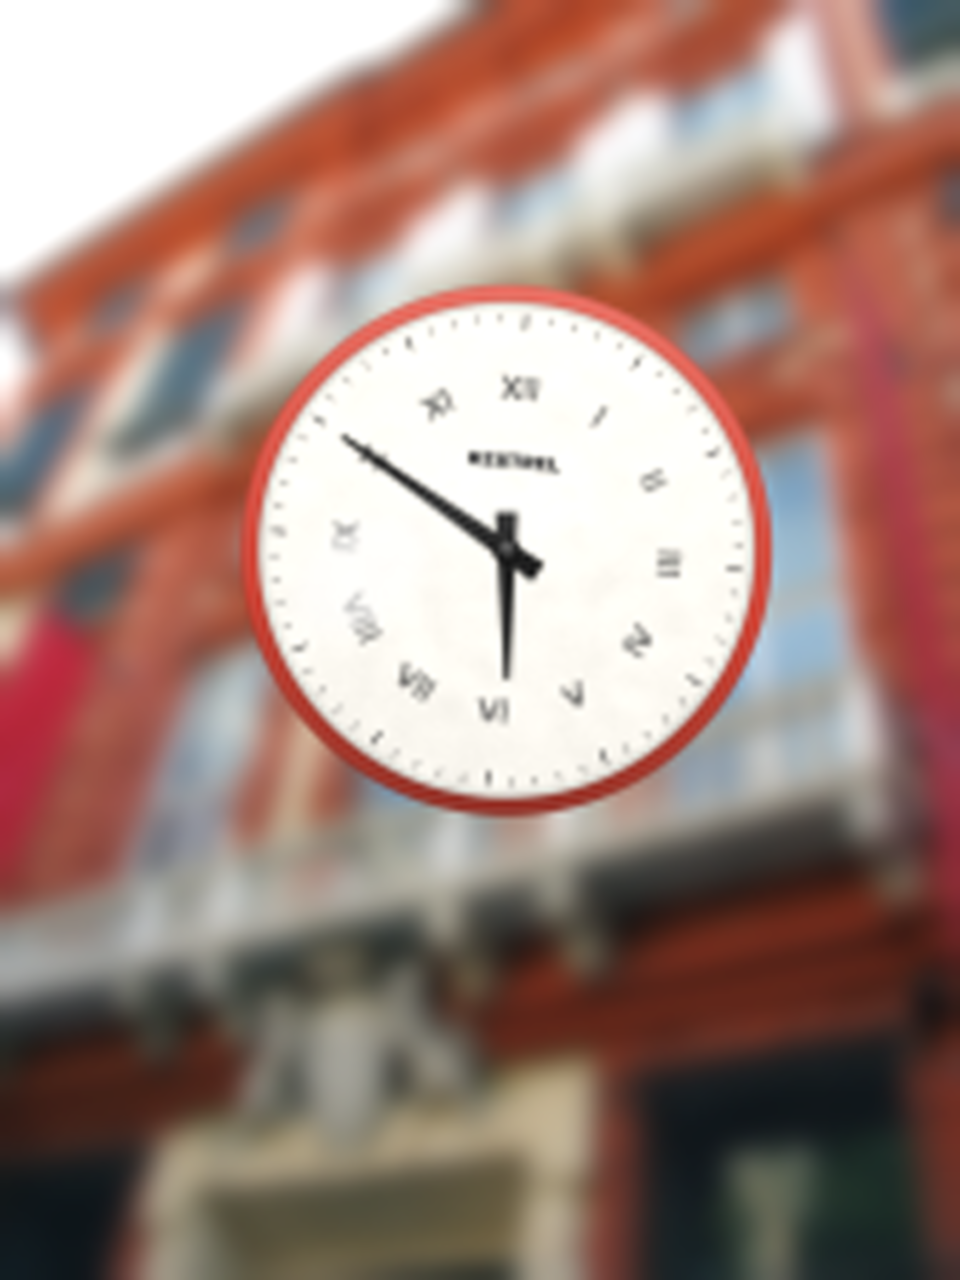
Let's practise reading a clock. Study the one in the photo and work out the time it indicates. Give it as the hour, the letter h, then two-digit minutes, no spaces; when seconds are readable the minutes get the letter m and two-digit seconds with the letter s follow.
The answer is 5h50
